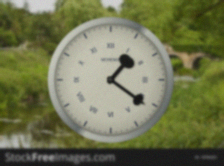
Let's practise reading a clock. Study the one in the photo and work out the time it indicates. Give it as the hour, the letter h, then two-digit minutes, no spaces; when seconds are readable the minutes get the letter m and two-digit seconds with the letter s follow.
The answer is 1h21
